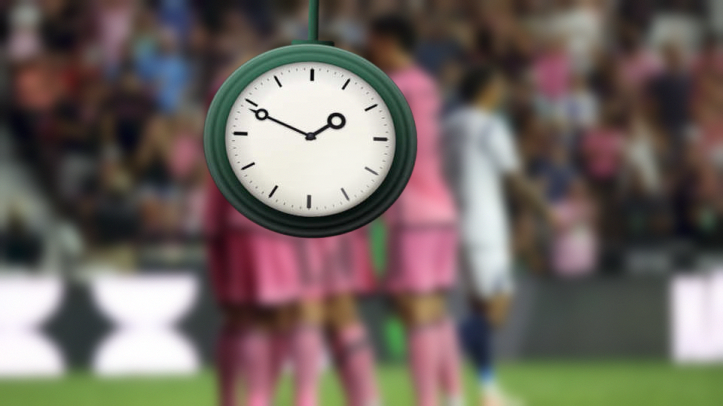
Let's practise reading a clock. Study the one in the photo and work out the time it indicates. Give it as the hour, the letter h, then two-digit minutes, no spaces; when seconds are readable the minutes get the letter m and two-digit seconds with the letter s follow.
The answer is 1h49
